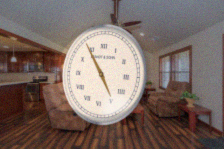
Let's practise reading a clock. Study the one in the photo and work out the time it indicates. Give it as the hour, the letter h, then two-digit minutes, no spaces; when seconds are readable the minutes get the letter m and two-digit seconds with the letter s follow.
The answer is 4h54
